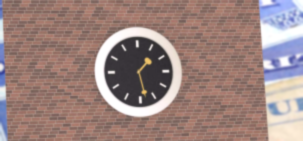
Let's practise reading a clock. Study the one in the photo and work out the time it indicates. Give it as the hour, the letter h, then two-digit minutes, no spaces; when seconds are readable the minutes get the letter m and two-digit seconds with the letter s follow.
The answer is 1h28
